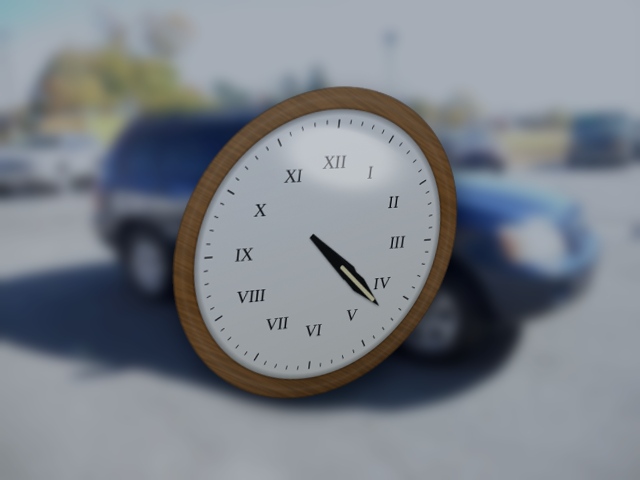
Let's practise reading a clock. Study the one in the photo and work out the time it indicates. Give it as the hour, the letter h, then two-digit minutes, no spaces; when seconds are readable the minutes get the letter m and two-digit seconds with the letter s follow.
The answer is 4h22
